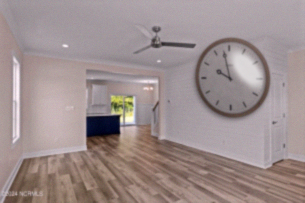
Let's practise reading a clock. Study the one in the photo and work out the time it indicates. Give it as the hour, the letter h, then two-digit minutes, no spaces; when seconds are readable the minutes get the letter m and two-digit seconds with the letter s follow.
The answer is 9h58
